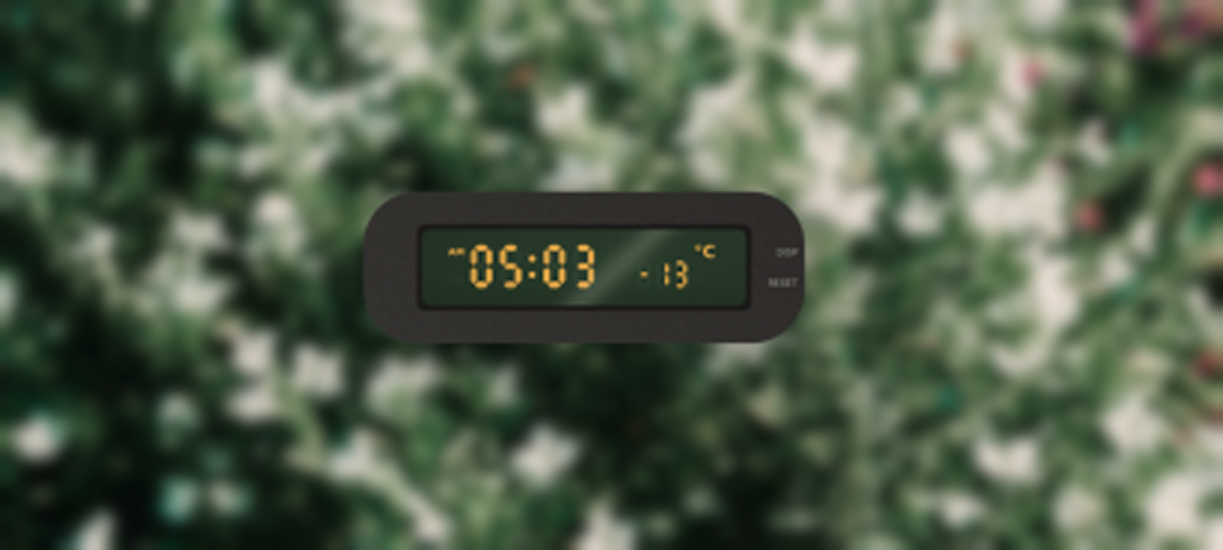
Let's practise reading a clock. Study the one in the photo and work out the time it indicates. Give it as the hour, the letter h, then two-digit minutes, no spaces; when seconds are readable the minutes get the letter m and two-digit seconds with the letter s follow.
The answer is 5h03
